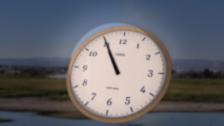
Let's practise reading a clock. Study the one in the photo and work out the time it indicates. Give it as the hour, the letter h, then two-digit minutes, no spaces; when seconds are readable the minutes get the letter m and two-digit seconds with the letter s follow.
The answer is 10h55
